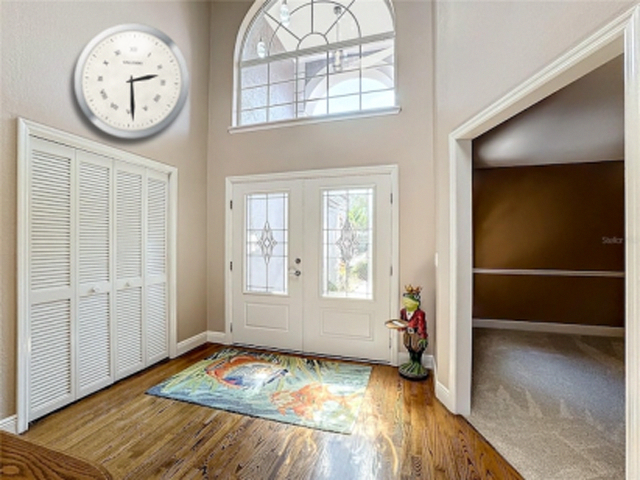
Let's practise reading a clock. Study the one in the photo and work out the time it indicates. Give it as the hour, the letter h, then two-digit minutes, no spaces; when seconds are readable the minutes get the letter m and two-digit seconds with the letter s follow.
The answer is 2h29
